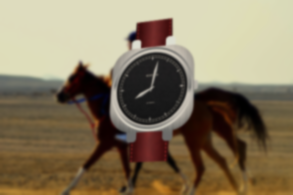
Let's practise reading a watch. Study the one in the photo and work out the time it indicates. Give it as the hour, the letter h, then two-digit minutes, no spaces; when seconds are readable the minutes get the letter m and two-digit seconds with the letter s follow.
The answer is 8h02
